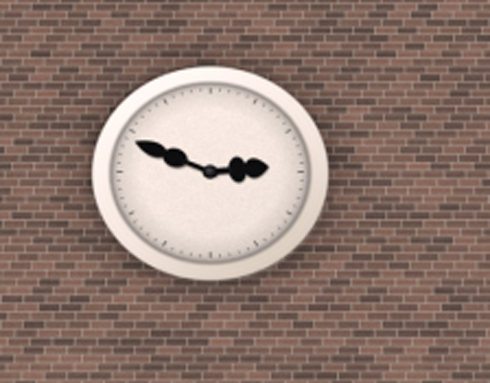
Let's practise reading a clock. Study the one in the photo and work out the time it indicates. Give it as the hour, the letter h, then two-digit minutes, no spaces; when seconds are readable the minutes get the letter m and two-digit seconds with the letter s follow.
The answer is 2h49
